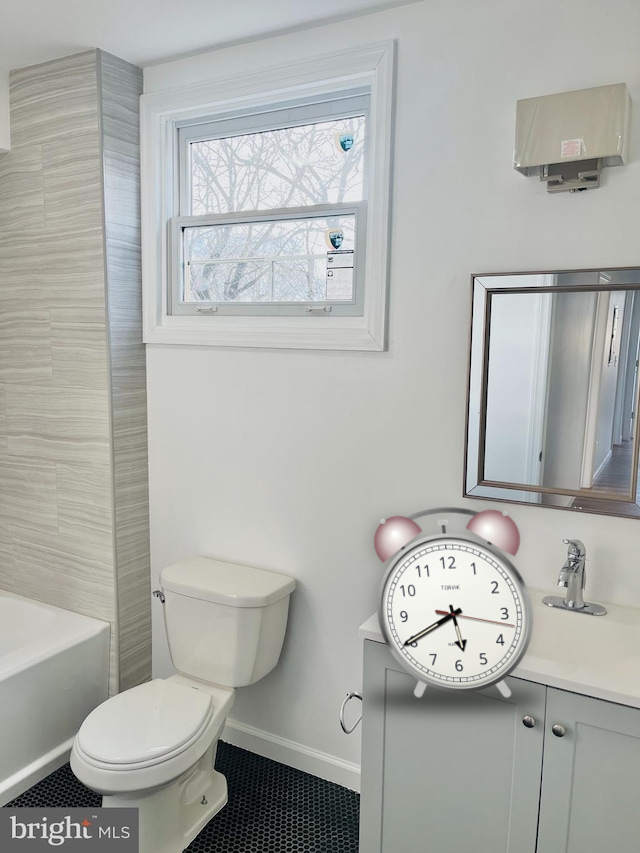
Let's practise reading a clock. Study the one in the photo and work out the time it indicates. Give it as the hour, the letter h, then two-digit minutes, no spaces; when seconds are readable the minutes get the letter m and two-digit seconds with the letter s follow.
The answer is 5h40m17s
